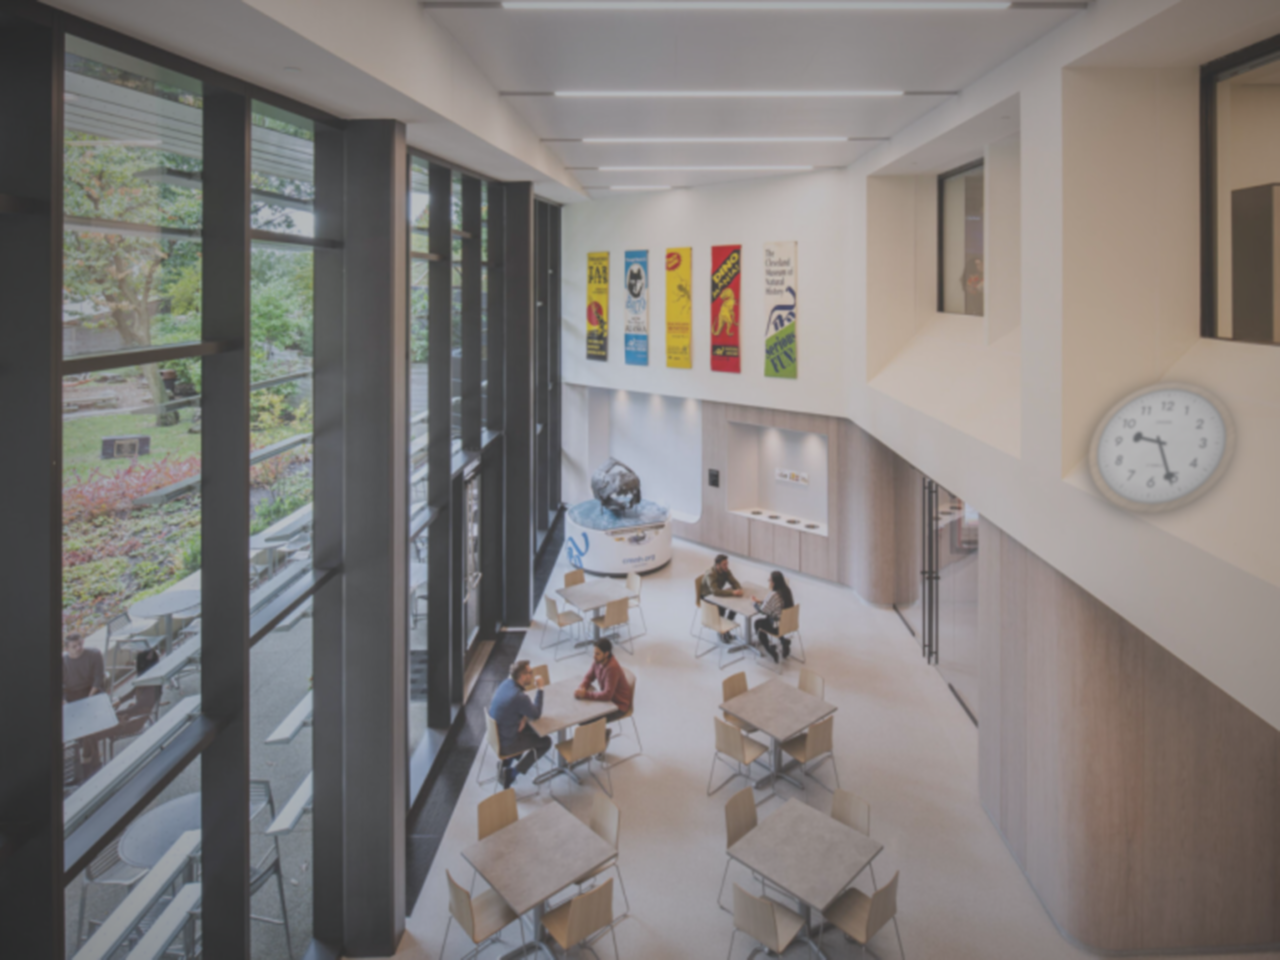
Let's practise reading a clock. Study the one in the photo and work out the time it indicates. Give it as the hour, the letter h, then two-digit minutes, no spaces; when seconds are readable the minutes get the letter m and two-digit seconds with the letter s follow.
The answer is 9h26
